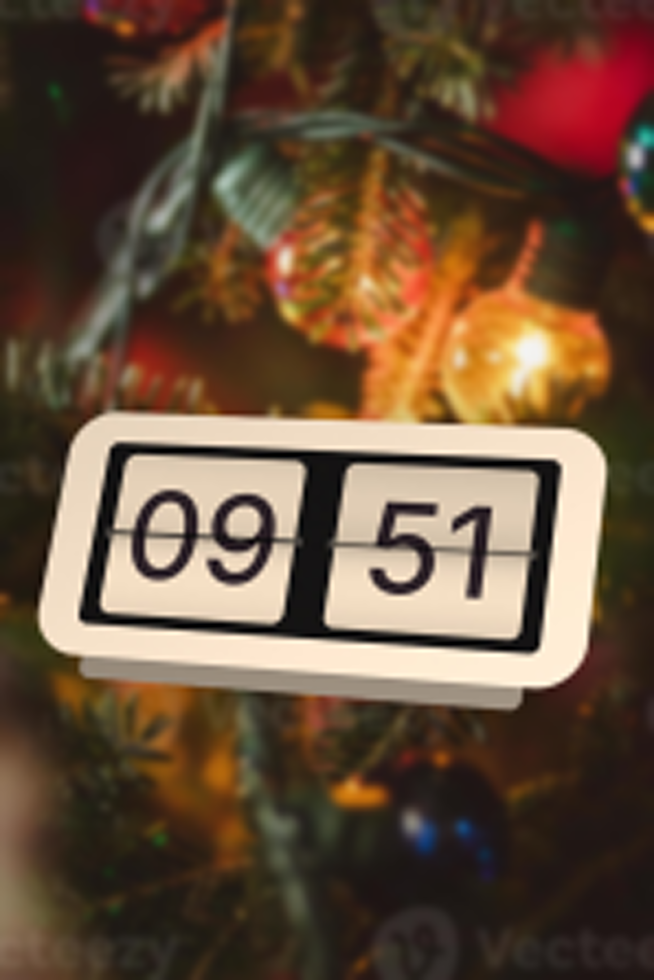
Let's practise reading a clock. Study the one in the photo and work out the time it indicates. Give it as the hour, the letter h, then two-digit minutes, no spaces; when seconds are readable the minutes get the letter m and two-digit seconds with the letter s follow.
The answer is 9h51
